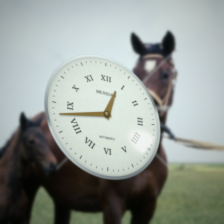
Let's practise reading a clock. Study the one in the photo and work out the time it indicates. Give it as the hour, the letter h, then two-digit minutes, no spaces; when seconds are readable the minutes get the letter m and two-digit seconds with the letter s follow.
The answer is 12h43
